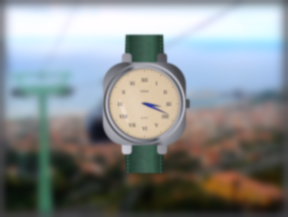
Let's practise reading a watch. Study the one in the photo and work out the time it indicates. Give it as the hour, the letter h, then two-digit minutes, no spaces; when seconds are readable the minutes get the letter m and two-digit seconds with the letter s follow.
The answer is 3h19
